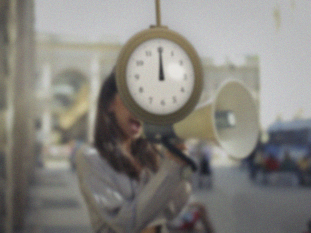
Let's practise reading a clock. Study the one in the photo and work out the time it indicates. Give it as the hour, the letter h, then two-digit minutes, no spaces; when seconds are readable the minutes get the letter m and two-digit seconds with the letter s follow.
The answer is 12h00
